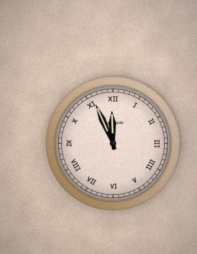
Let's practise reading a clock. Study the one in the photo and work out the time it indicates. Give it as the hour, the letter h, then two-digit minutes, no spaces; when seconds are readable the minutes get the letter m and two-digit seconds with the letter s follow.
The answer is 11h56
